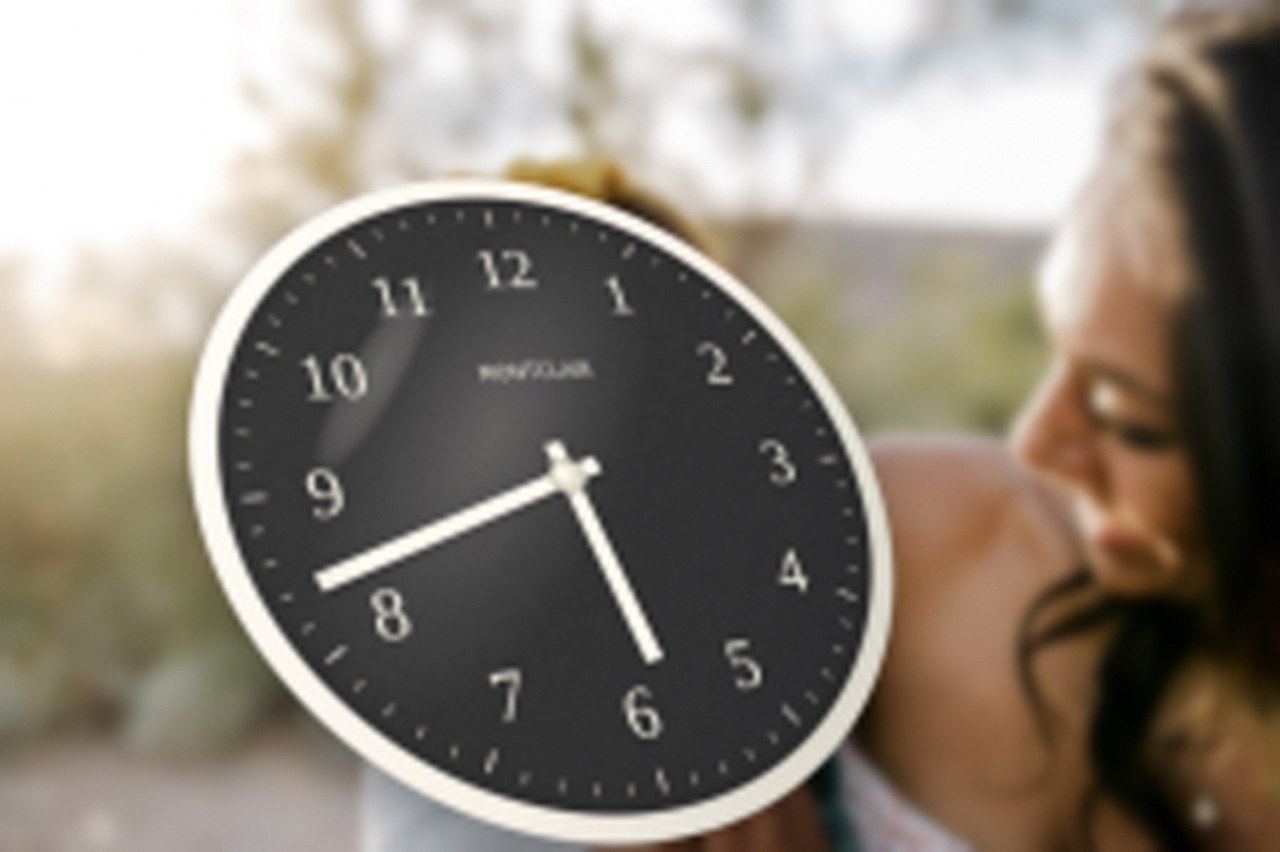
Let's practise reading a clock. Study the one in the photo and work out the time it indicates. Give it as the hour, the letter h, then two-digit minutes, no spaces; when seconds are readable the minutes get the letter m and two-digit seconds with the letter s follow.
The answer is 5h42
